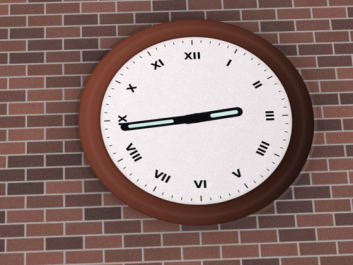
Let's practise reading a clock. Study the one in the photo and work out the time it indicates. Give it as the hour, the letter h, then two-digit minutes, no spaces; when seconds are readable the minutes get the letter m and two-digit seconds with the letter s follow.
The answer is 2h44
